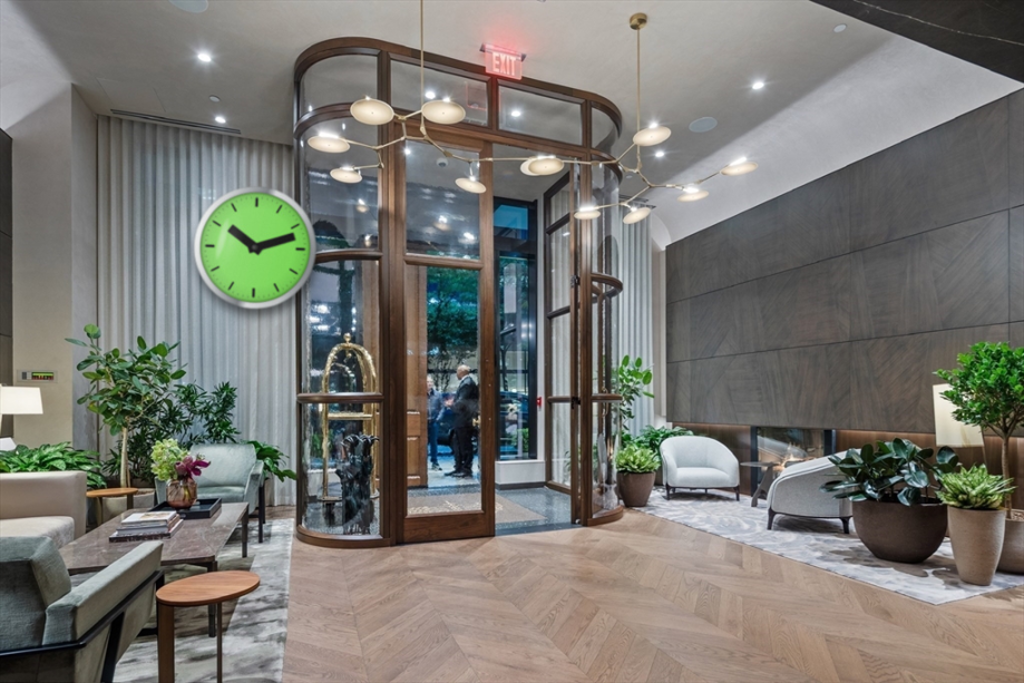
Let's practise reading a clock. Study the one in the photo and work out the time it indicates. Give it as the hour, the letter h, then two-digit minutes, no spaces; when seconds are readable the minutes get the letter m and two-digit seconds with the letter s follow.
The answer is 10h12
